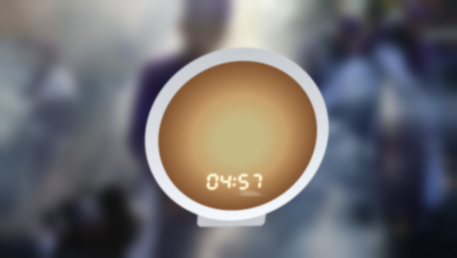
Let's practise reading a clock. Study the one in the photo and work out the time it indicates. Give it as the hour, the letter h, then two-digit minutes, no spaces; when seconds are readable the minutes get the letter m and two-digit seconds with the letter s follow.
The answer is 4h57
